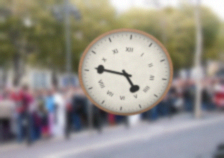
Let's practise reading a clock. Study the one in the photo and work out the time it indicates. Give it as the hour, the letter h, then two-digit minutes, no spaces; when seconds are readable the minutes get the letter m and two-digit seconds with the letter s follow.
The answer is 4h46
